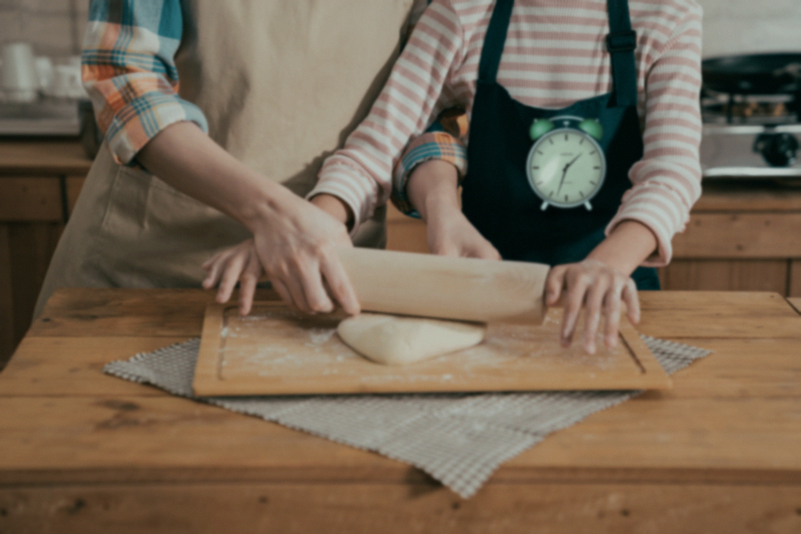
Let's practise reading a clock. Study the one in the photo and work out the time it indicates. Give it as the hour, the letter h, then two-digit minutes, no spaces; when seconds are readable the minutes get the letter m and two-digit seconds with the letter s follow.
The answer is 1h33
